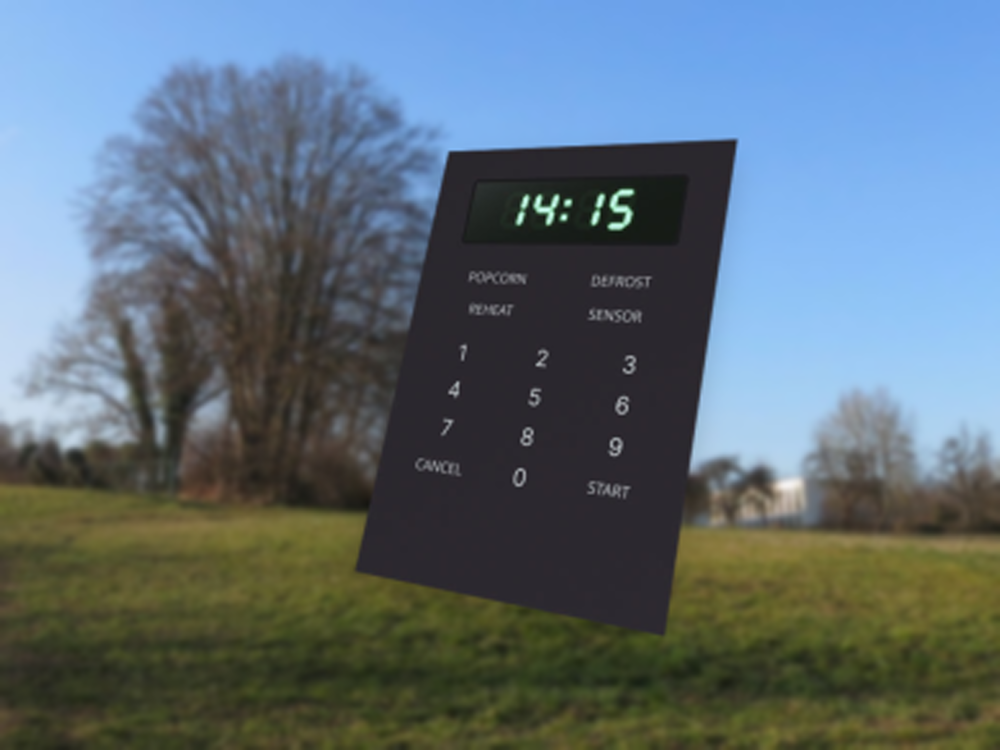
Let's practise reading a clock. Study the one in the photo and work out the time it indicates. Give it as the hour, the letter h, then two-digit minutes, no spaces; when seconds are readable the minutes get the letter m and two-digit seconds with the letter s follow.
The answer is 14h15
